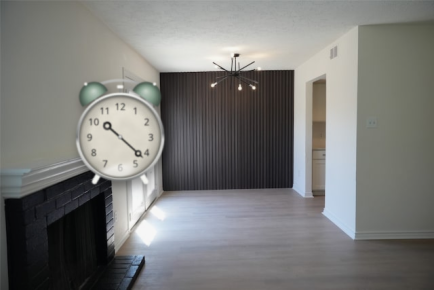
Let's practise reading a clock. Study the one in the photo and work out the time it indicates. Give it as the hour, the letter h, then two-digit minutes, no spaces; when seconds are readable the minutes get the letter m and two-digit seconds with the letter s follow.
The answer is 10h22
